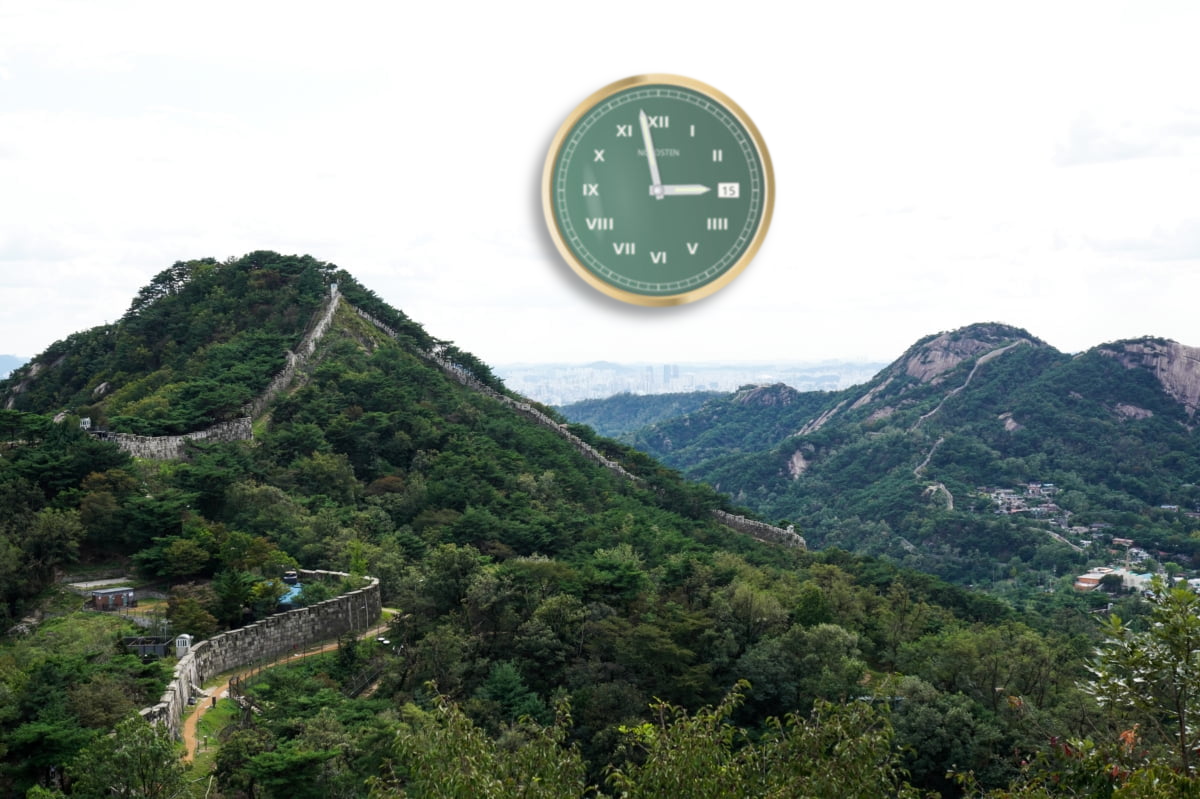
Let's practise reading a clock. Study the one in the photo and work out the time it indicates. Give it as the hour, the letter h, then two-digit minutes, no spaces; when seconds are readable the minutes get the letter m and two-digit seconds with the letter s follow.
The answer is 2h58
